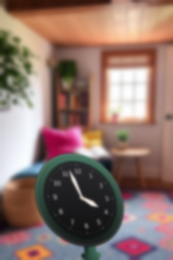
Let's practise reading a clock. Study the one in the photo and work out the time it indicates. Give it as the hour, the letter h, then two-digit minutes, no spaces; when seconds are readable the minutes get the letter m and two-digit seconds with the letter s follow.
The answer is 3h57
